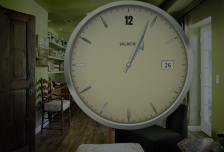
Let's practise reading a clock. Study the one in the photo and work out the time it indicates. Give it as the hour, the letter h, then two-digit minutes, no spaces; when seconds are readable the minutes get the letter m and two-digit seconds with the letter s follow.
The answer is 1h04
